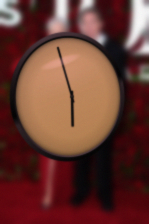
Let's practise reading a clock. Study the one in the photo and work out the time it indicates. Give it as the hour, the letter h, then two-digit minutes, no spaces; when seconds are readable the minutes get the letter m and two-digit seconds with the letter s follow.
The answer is 5h57
